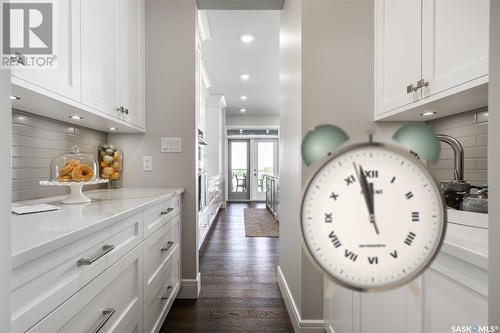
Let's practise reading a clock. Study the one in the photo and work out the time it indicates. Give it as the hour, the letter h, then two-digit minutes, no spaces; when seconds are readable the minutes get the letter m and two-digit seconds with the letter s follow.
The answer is 11h57m57s
